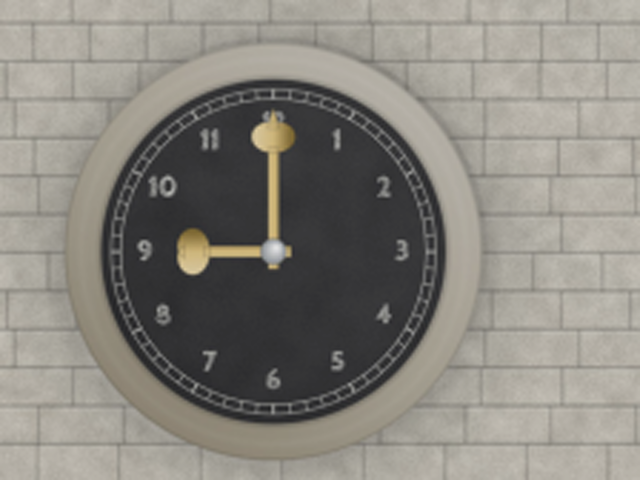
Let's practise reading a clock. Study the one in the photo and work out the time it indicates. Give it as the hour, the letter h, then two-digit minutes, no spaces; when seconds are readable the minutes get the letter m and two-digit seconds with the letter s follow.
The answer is 9h00
